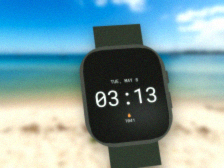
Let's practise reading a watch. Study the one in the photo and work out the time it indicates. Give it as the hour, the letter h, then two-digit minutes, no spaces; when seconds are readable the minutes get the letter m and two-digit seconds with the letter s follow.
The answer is 3h13
